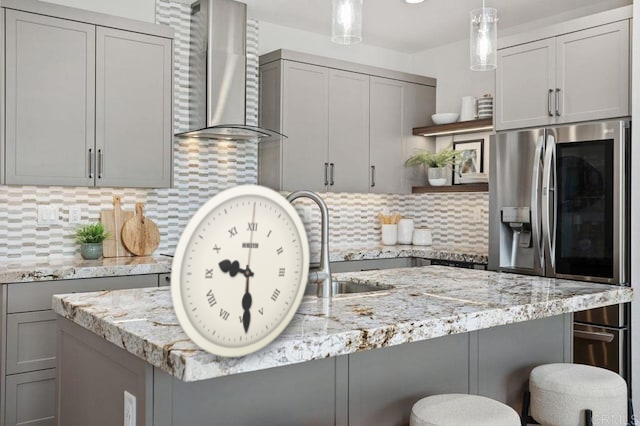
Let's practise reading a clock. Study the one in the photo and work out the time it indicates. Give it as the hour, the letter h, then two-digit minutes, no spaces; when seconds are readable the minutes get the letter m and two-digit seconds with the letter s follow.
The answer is 9h29m00s
